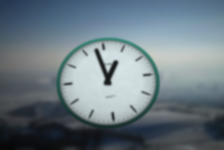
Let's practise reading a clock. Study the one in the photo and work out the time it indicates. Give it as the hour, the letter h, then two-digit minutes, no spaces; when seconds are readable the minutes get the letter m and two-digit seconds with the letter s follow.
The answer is 12h58
